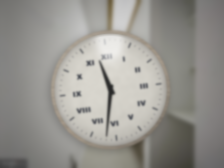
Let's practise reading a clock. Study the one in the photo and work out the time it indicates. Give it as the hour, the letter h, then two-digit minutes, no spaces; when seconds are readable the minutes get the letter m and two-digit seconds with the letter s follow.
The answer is 11h32
